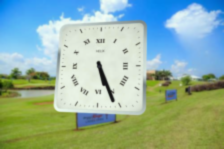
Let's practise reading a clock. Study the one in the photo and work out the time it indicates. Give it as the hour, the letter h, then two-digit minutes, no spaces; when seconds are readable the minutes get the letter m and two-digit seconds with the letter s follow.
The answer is 5h26
